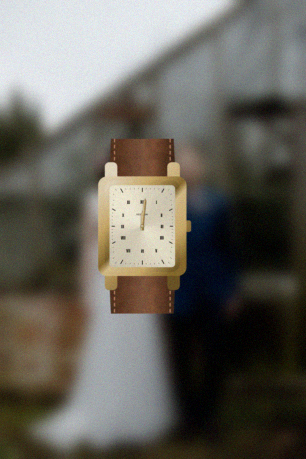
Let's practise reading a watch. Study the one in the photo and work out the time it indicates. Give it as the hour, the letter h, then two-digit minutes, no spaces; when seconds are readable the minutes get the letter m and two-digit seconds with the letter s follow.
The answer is 12h01
